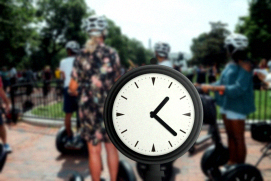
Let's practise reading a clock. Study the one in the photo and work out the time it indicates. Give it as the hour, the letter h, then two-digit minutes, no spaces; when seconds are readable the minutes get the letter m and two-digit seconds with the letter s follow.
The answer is 1h22
